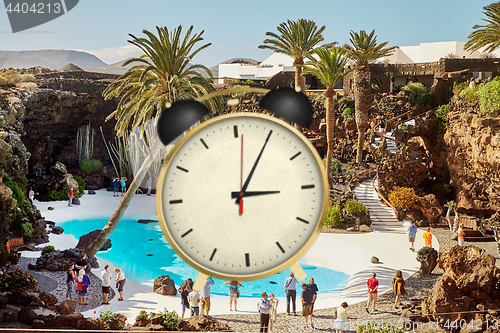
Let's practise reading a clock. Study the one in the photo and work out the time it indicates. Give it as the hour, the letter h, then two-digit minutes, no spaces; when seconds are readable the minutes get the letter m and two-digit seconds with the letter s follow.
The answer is 3h05m01s
